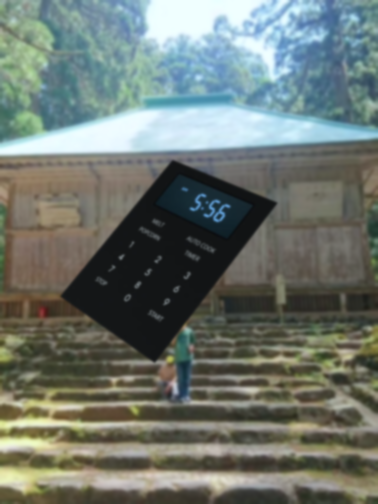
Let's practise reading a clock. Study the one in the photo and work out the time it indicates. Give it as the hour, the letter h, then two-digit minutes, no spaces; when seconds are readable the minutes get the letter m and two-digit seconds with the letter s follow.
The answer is 5h56
